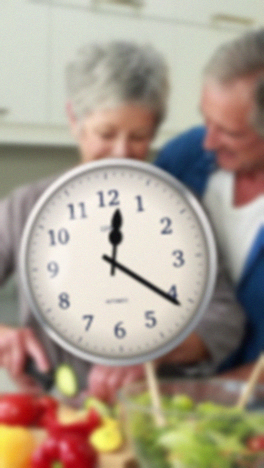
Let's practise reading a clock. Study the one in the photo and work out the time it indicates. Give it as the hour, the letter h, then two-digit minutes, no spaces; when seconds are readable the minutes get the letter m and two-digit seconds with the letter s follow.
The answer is 12h21
